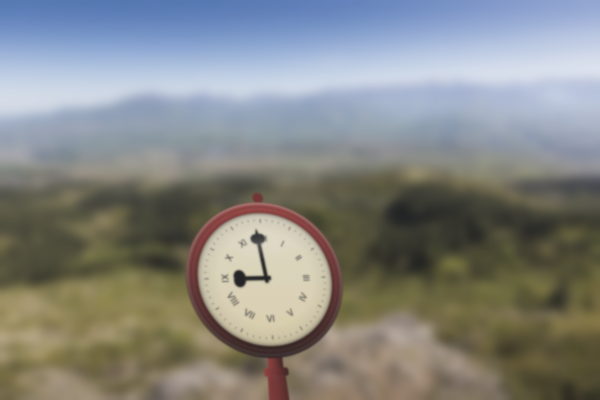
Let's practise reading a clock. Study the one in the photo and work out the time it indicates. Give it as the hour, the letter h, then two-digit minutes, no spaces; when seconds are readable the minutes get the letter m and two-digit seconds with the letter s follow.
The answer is 8h59
